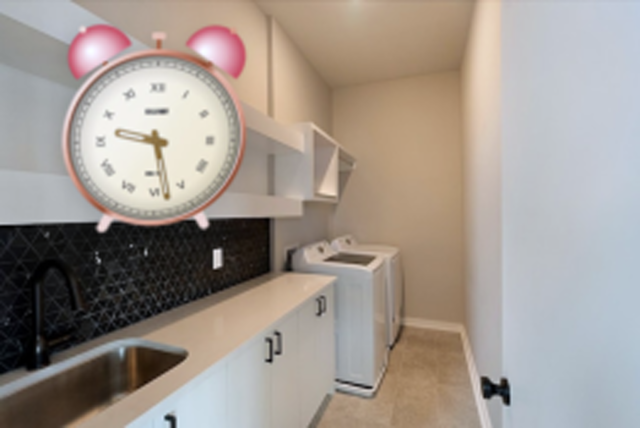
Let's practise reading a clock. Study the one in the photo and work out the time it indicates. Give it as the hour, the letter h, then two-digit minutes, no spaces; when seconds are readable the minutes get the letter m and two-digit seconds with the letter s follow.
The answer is 9h28
